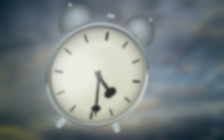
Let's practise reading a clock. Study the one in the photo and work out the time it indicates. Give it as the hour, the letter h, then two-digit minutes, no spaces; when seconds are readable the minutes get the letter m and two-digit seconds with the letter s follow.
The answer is 4h29
